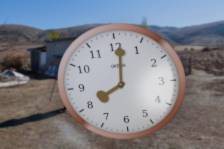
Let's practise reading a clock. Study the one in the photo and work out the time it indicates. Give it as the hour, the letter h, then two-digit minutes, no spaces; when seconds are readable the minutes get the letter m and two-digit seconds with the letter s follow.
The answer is 8h01
